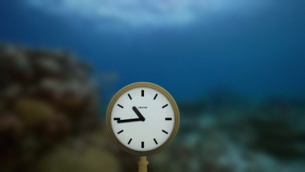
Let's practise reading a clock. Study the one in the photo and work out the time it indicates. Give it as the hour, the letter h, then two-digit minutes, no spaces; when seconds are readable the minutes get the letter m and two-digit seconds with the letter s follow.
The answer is 10h44
